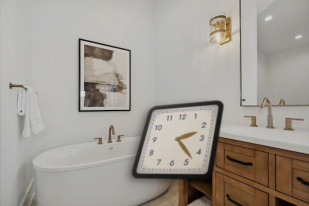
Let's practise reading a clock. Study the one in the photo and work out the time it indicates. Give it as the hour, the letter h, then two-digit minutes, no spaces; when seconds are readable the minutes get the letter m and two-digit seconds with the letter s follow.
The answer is 2h23
